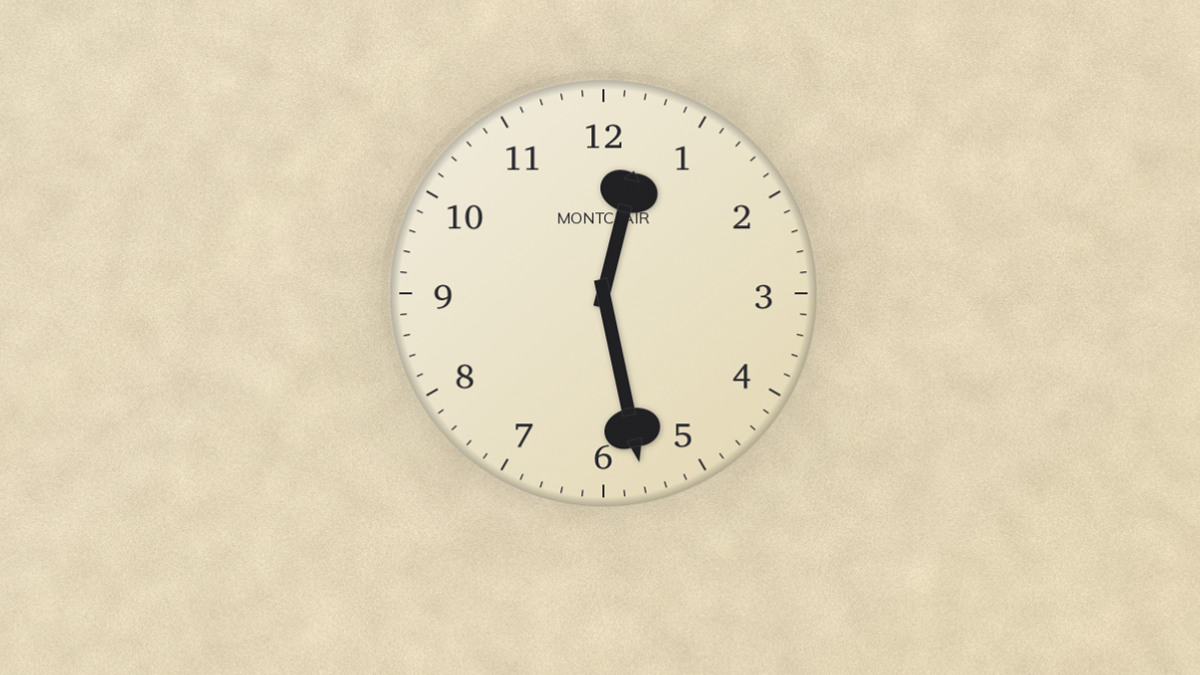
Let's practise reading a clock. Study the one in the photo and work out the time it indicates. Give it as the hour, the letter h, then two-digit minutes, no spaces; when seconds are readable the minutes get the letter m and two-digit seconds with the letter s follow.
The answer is 12h28
